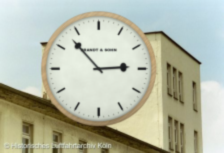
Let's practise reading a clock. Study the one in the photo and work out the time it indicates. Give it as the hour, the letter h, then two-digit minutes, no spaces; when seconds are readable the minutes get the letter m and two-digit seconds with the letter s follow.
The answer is 2h53
